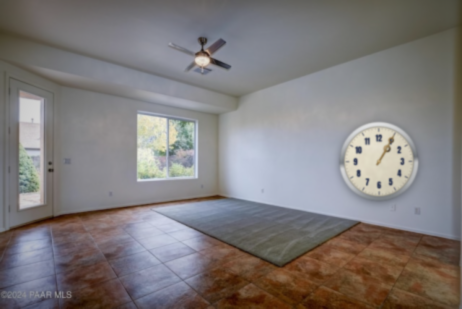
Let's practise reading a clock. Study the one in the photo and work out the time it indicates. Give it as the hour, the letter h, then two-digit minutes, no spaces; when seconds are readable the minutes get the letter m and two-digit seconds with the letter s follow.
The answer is 1h05
